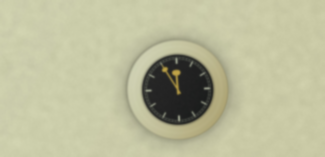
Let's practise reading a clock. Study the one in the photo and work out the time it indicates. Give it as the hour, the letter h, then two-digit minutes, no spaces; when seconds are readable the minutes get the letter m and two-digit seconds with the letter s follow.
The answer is 11h55
